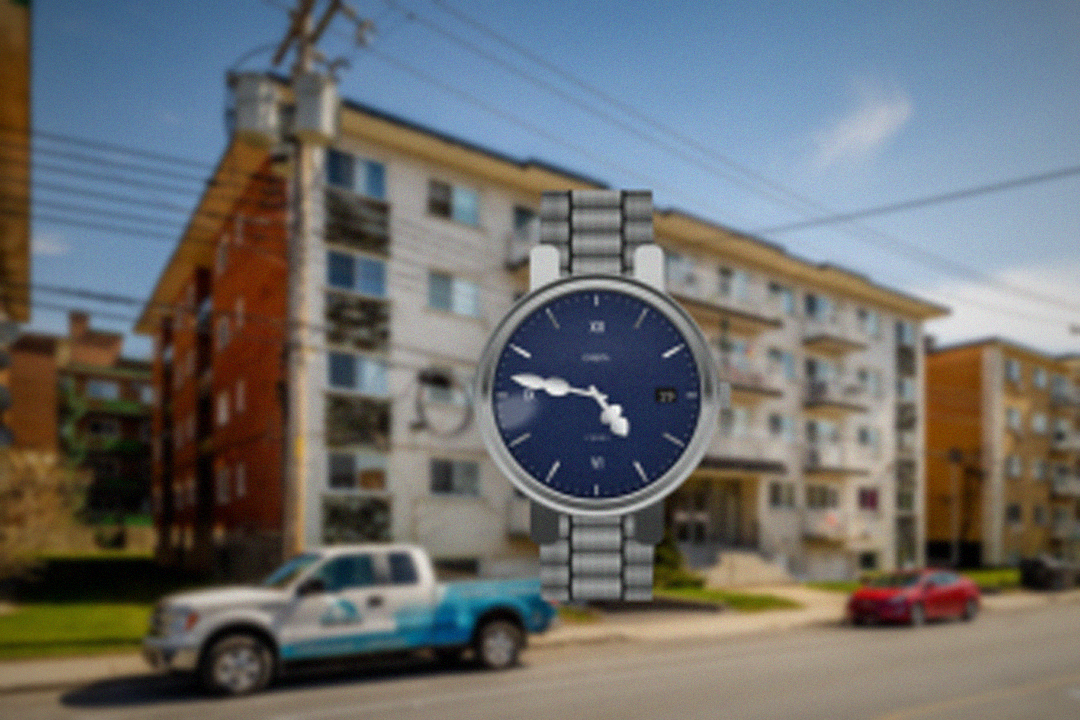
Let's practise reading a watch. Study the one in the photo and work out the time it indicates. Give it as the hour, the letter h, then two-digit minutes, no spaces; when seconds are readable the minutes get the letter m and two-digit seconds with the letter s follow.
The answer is 4h47
